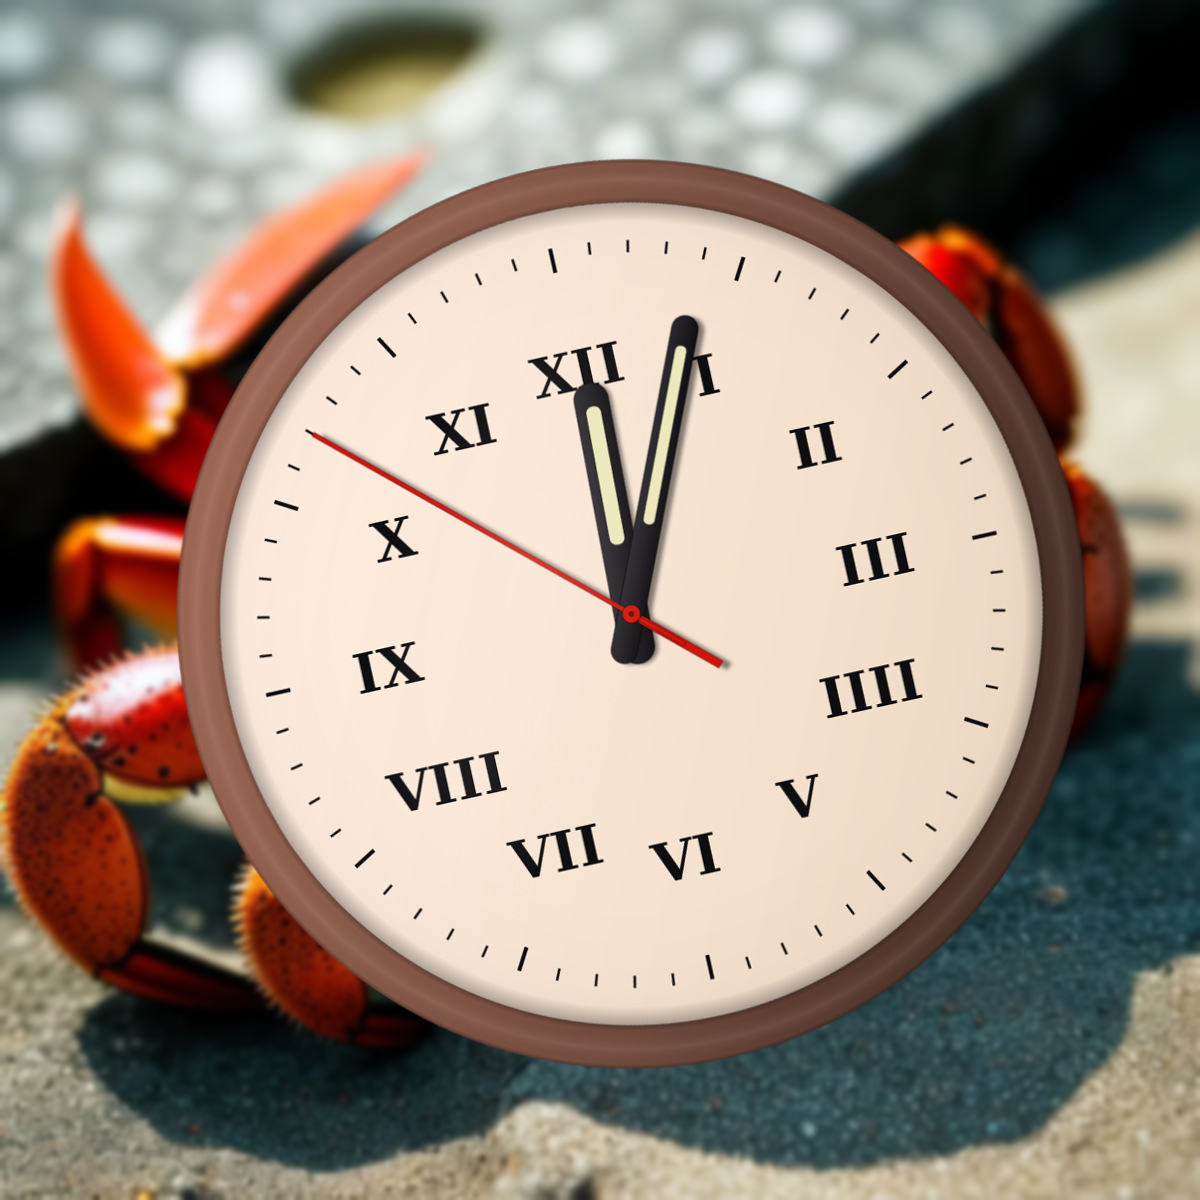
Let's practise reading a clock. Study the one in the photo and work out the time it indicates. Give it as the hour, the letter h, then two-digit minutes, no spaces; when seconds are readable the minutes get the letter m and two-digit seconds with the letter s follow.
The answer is 12h03m52s
